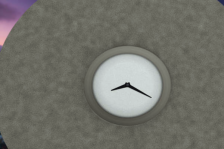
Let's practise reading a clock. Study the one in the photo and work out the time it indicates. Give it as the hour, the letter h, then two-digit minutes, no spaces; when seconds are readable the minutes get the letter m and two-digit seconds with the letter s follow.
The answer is 8h20
